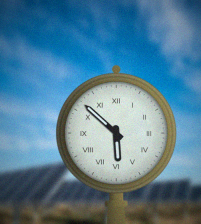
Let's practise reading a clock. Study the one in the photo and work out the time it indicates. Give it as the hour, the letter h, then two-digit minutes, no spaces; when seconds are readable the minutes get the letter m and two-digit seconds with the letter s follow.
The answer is 5h52
